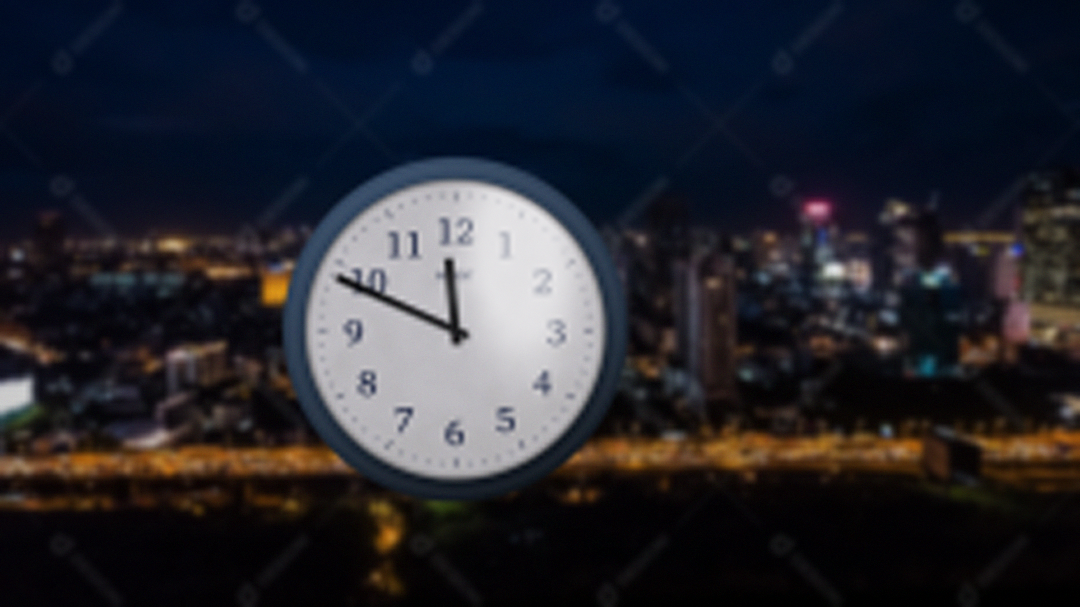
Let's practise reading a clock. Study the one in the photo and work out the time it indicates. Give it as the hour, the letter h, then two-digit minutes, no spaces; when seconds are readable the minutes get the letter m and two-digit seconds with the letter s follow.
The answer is 11h49
